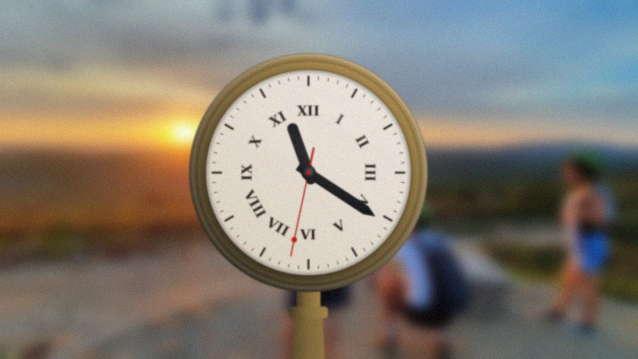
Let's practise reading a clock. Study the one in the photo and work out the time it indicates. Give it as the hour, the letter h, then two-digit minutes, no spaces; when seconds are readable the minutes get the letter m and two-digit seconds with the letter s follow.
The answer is 11h20m32s
